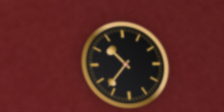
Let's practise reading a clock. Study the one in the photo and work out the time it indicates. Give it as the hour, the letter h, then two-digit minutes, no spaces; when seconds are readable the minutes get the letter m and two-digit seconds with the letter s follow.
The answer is 10h37
